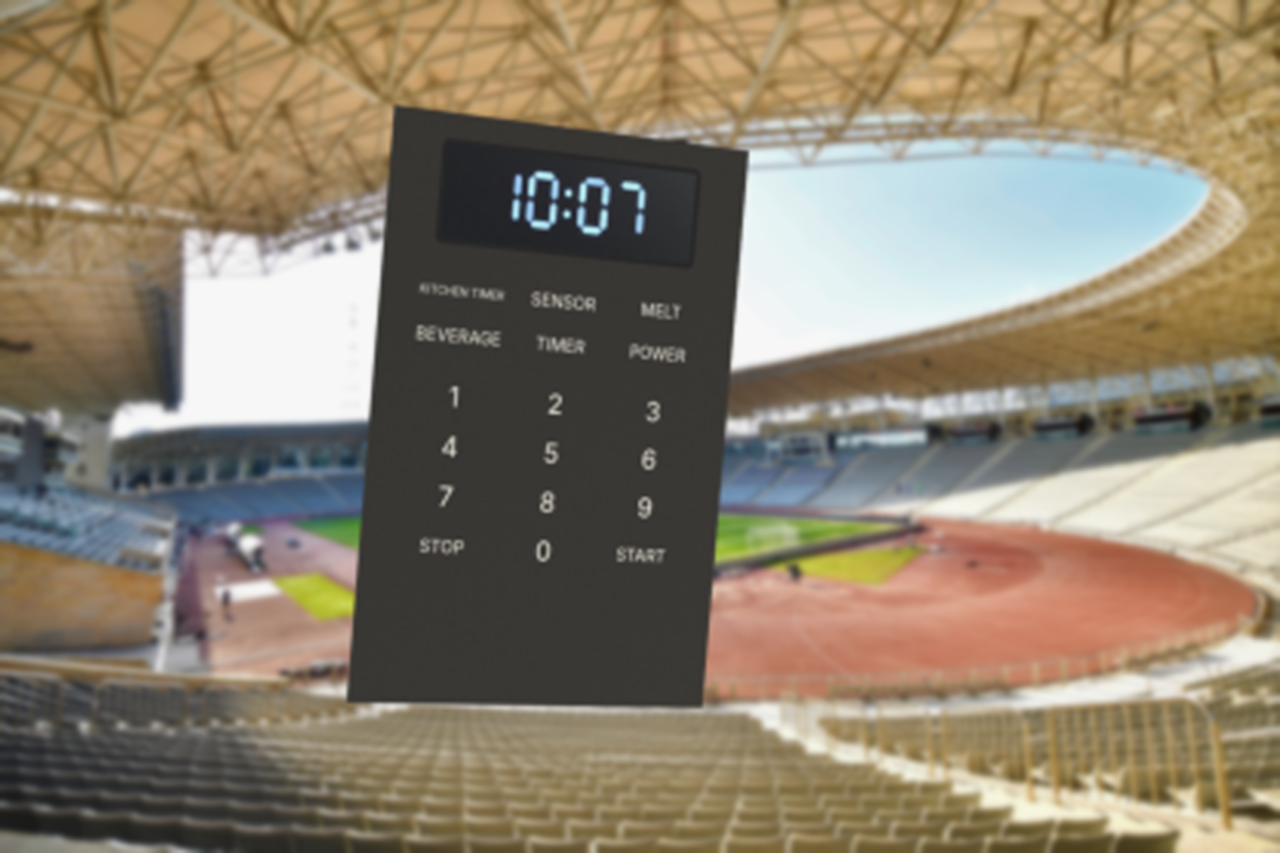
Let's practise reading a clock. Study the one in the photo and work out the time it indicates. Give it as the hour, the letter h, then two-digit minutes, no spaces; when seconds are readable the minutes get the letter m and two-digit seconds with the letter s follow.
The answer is 10h07
